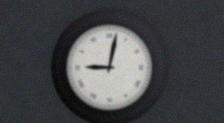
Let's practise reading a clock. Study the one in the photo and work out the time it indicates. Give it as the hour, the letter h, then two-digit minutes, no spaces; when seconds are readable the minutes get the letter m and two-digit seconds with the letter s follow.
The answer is 9h02
